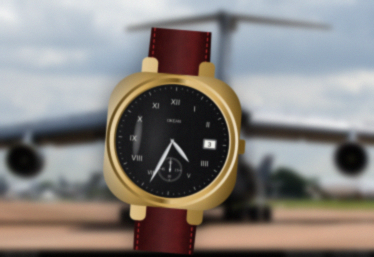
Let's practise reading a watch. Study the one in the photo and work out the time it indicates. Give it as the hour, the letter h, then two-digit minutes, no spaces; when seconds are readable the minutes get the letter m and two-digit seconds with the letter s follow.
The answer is 4h34
